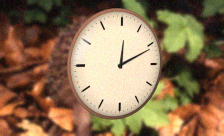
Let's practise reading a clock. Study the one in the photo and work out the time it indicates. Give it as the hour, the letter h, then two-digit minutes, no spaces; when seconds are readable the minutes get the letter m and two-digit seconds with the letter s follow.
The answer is 12h11
